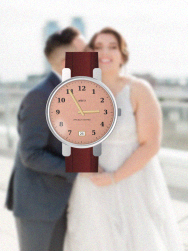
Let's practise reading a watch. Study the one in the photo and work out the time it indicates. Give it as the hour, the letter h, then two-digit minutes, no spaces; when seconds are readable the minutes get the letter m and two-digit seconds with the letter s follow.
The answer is 2h55
